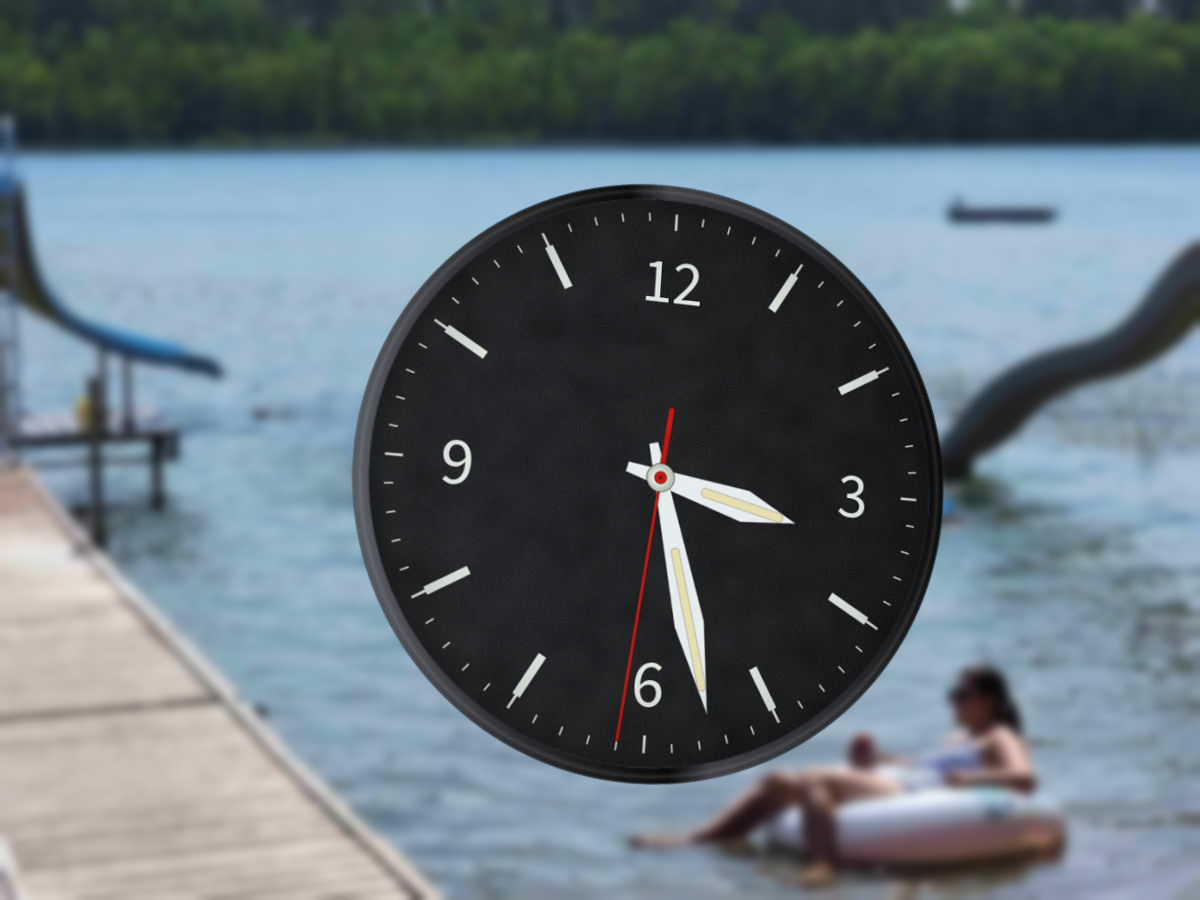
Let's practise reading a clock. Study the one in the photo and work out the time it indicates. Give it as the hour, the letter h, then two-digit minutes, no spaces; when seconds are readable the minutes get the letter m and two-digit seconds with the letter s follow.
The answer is 3h27m31s
